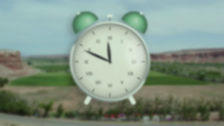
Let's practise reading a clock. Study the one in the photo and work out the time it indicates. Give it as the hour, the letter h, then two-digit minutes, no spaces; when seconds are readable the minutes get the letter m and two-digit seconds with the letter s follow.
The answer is 11h49
